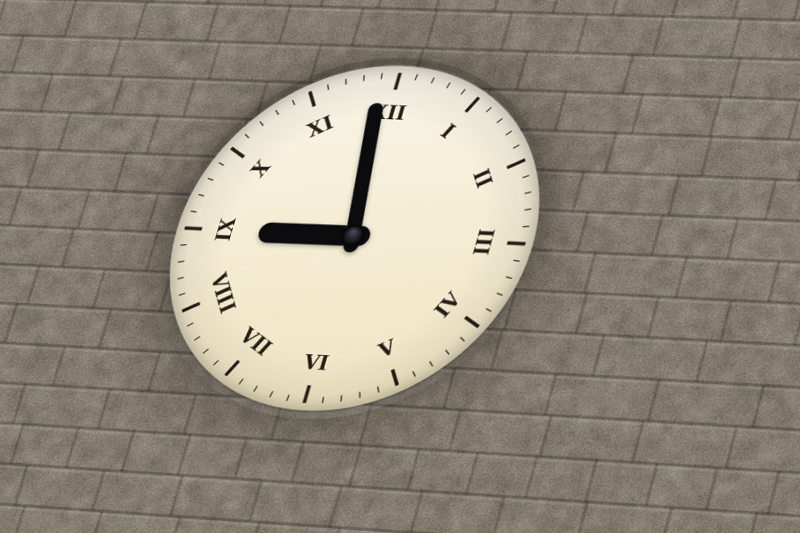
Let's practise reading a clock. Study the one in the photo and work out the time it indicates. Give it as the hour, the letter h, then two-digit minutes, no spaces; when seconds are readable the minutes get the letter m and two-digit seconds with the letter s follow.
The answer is 8h59
